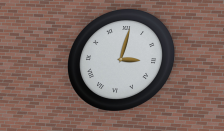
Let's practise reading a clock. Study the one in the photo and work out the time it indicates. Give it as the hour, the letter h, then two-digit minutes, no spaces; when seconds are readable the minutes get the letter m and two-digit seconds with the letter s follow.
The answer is 3h01
